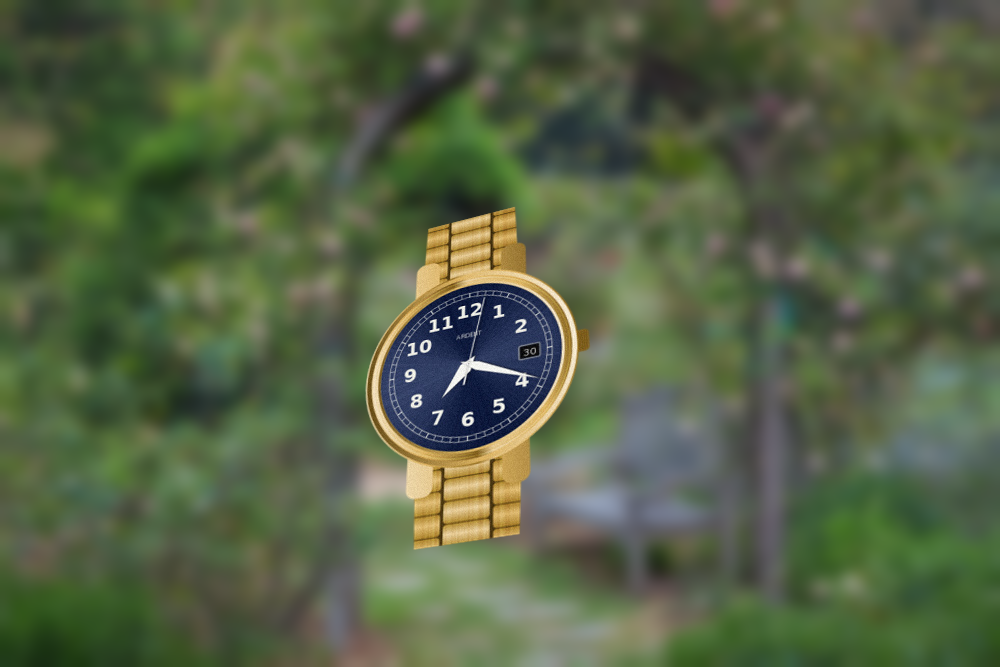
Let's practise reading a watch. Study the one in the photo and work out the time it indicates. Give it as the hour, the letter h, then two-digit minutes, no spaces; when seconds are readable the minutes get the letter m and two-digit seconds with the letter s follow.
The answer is 7h19m02s
